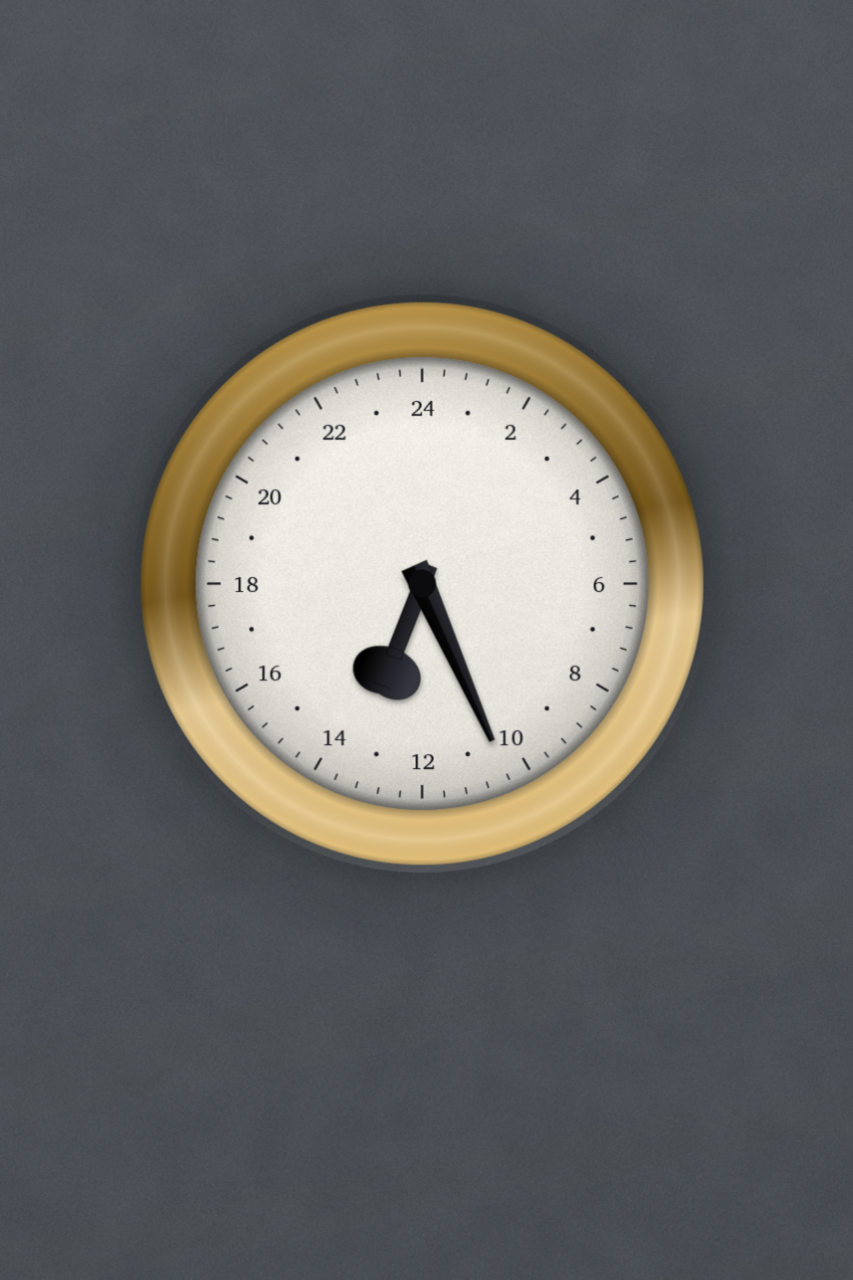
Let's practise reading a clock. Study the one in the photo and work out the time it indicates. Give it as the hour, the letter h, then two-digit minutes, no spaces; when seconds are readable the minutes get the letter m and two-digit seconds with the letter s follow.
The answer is 13h26
